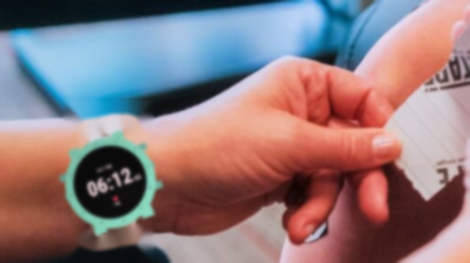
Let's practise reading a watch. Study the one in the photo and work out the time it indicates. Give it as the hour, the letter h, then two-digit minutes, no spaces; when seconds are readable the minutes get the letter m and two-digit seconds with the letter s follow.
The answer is 6h12
